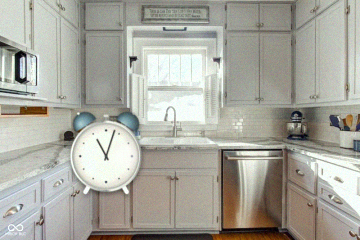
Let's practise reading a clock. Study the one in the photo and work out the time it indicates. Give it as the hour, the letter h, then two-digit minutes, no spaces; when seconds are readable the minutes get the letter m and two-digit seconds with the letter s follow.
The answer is 11h03
